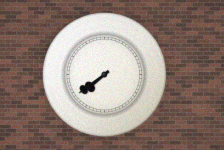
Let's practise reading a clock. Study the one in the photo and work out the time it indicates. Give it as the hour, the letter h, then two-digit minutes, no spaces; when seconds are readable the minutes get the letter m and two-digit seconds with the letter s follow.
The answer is 7h39
